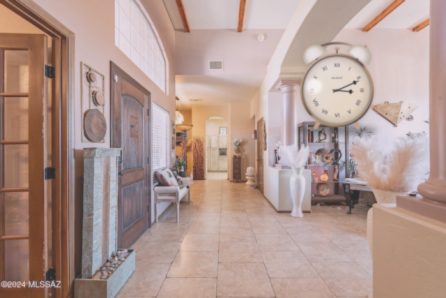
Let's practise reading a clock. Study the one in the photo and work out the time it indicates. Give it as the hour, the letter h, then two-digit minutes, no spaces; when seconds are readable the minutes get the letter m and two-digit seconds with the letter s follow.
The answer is 3h11
